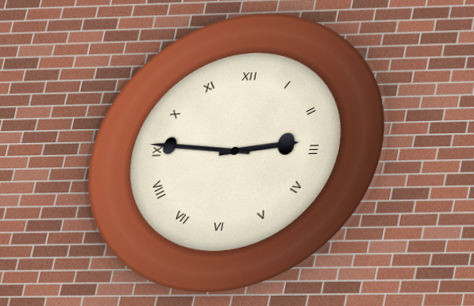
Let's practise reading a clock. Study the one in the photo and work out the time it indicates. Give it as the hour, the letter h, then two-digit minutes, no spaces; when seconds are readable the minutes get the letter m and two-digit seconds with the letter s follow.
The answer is 2h46
